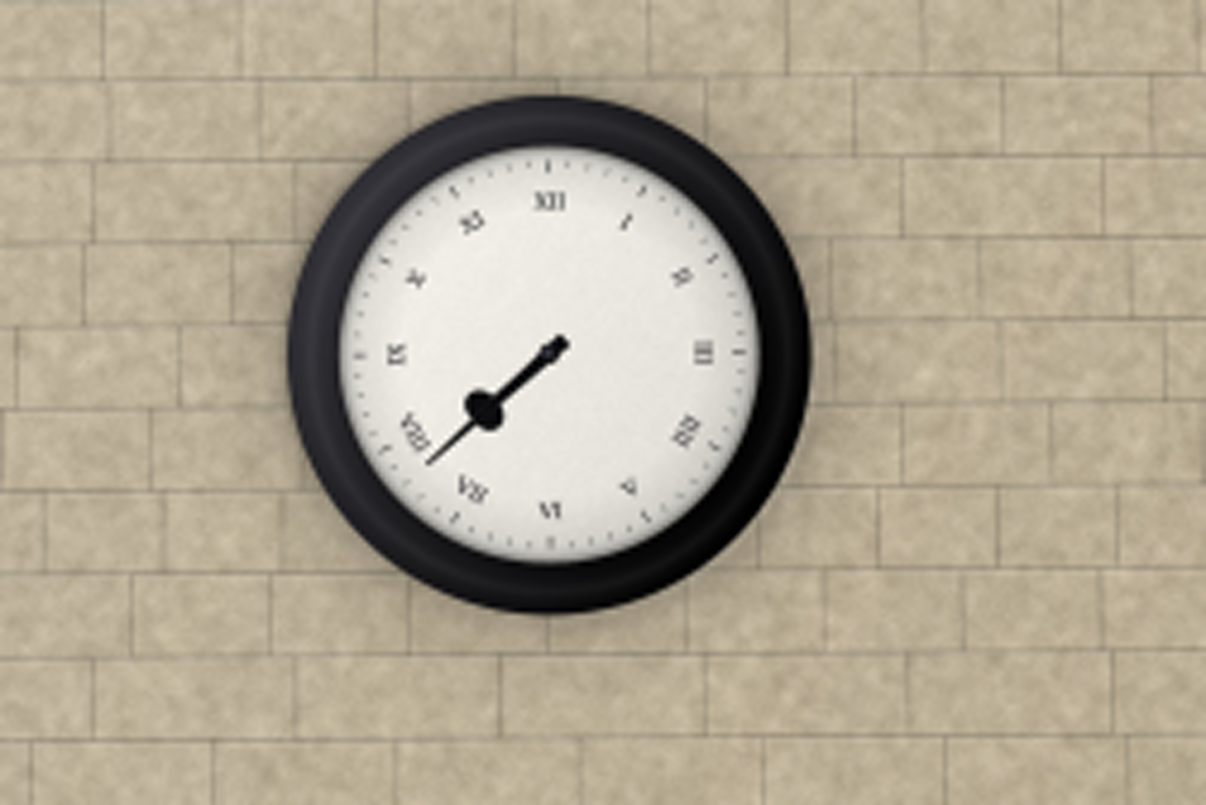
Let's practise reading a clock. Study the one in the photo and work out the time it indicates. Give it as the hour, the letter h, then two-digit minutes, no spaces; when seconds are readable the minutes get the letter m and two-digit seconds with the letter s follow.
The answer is 7h38
